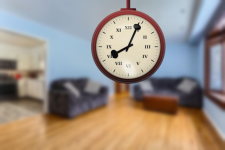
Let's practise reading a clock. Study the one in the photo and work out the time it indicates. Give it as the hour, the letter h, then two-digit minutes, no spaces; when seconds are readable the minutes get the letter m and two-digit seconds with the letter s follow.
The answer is 8h04
